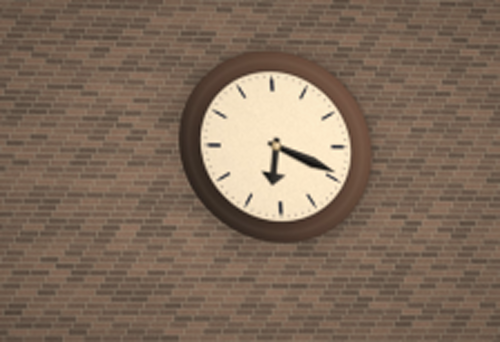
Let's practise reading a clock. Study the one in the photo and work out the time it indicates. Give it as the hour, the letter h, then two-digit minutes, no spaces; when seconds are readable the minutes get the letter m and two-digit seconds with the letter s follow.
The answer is 6h19
